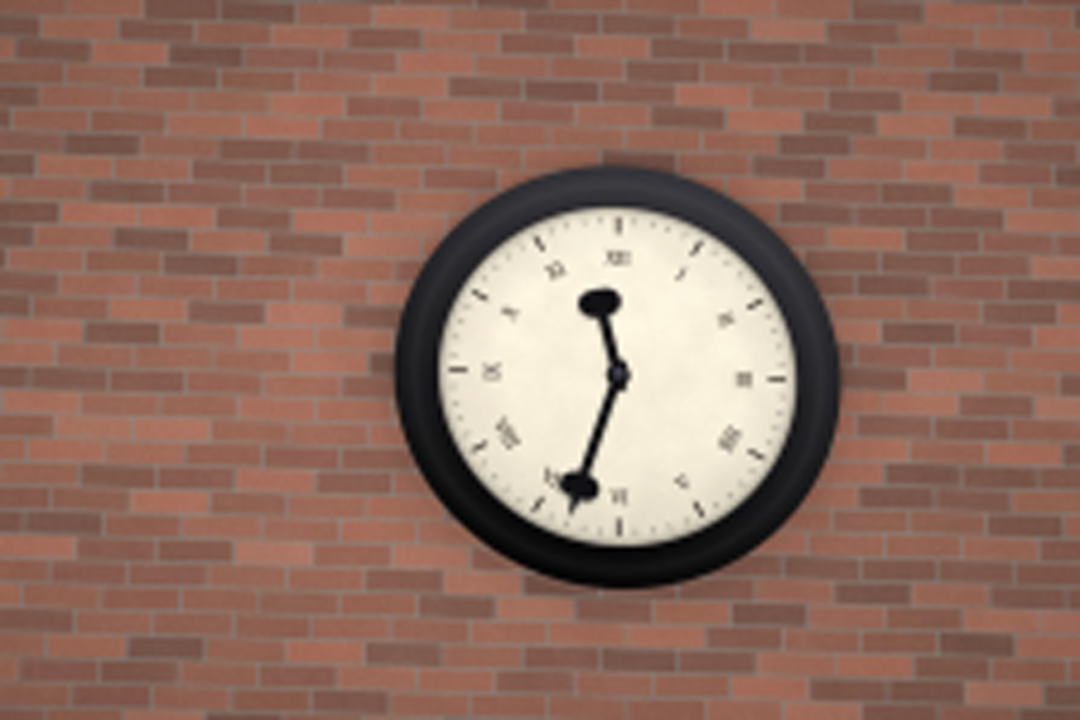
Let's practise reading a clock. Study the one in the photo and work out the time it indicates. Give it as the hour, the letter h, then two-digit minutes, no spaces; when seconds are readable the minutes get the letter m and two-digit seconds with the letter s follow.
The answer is 11h33
